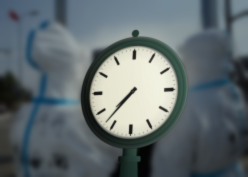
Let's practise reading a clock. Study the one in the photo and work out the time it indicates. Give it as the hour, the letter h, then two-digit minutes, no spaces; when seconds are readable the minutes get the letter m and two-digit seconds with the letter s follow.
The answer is 7h37
